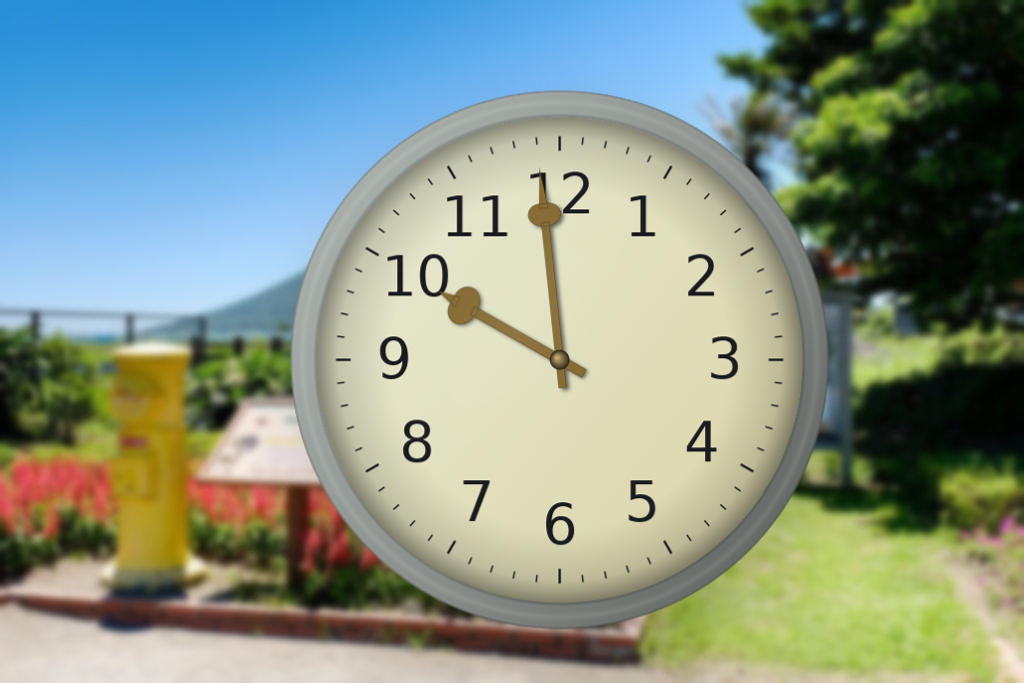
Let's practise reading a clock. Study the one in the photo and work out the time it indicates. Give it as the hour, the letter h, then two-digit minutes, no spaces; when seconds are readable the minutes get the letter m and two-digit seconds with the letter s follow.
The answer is 9h59
